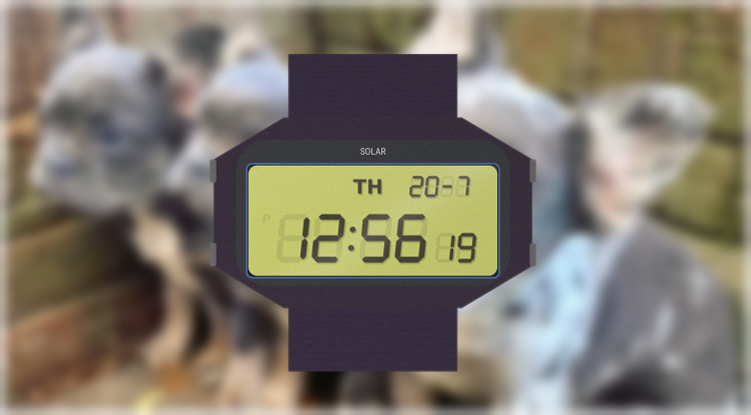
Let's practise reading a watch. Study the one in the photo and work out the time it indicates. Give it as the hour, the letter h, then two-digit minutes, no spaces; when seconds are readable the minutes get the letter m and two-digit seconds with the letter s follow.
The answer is 12h56m19s
